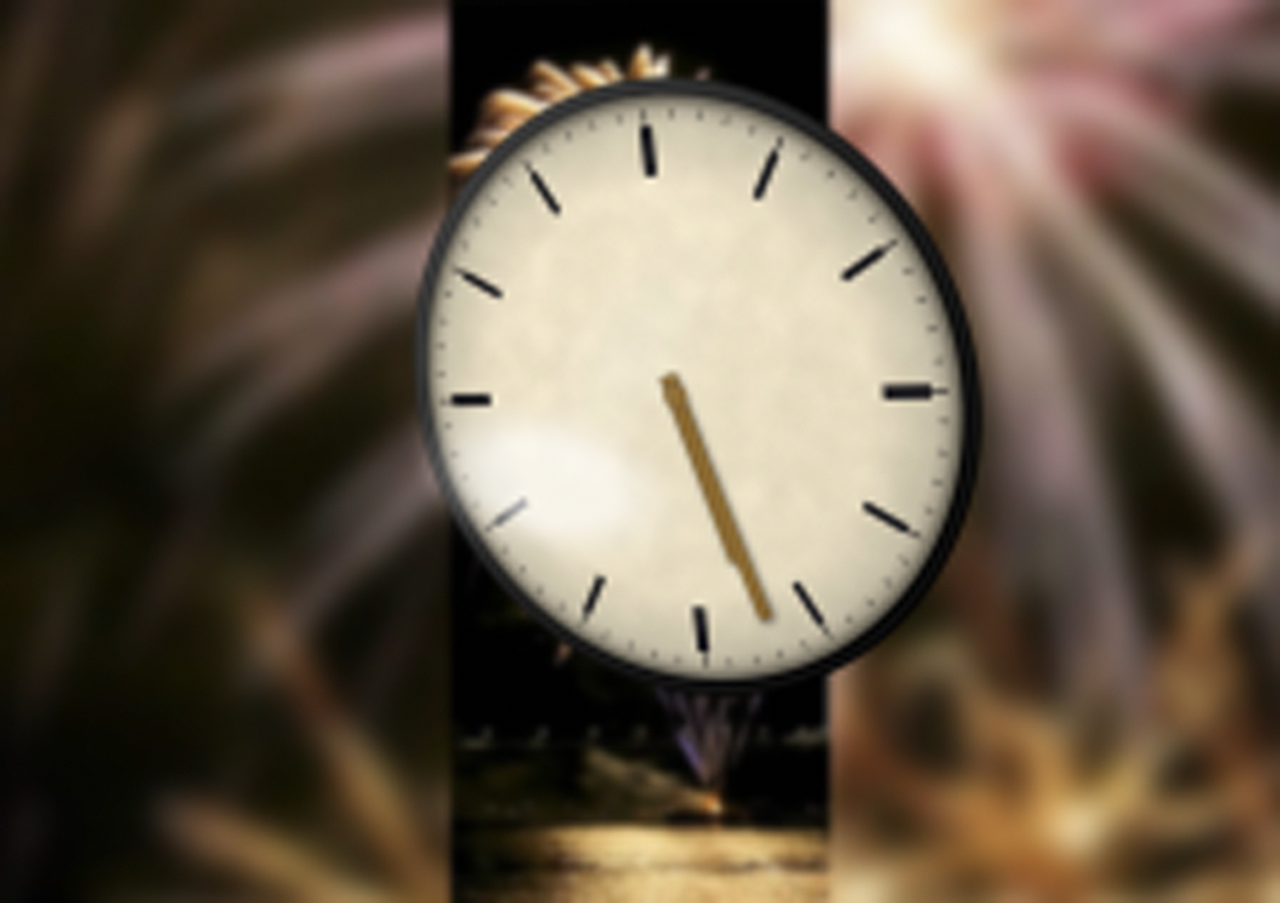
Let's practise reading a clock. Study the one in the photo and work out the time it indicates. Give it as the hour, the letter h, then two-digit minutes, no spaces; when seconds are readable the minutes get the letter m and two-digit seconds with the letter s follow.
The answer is 5h27
